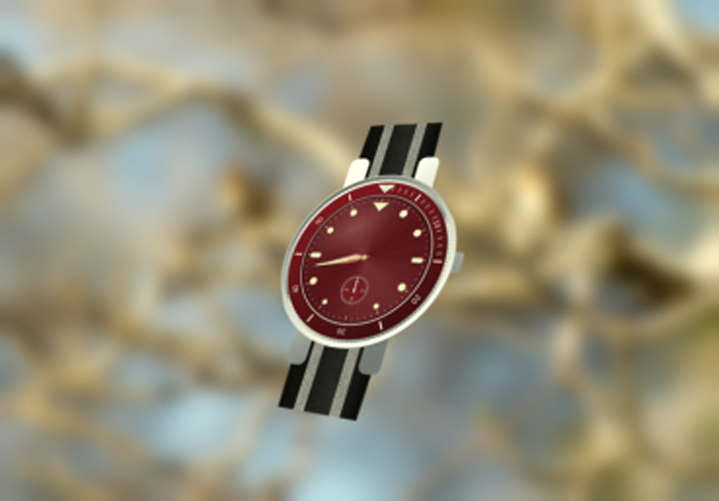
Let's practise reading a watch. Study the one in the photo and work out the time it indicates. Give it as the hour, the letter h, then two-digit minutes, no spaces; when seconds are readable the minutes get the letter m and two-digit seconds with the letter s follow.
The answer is 8h43
